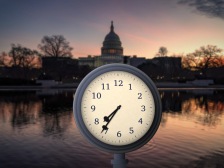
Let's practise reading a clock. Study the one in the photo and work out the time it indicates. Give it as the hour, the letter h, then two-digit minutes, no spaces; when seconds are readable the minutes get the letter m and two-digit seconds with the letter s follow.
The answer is 7h36
